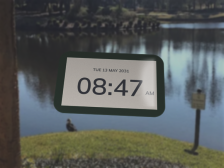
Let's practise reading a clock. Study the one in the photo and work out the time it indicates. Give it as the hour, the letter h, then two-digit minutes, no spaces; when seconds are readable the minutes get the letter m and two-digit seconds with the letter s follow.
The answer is 8h47
